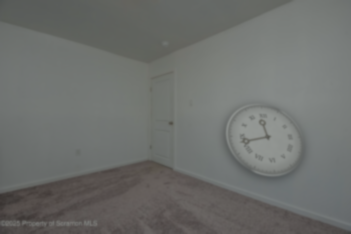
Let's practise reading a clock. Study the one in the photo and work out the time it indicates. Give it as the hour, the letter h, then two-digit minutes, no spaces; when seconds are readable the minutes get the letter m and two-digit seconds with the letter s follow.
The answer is 11h43
